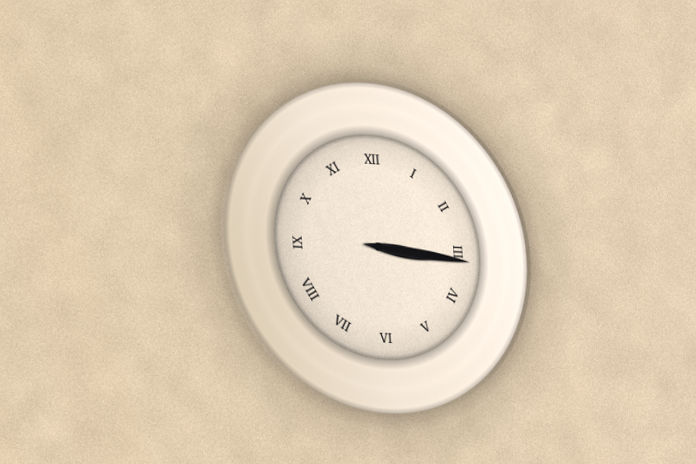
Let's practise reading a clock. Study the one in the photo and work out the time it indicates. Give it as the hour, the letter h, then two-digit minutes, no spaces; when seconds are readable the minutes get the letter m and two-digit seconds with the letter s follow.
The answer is 3h16
